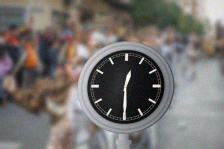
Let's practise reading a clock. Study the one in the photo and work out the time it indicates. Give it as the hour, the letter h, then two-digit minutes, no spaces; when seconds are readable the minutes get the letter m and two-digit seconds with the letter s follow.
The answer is 12h30
